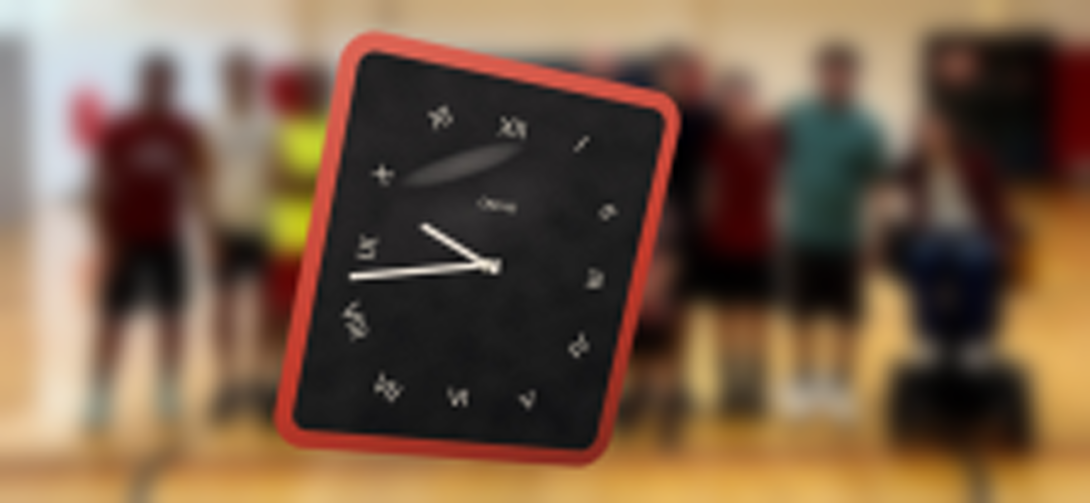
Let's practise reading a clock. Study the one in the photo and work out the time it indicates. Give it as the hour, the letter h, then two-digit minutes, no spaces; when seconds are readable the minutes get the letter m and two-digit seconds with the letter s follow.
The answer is 9h43
